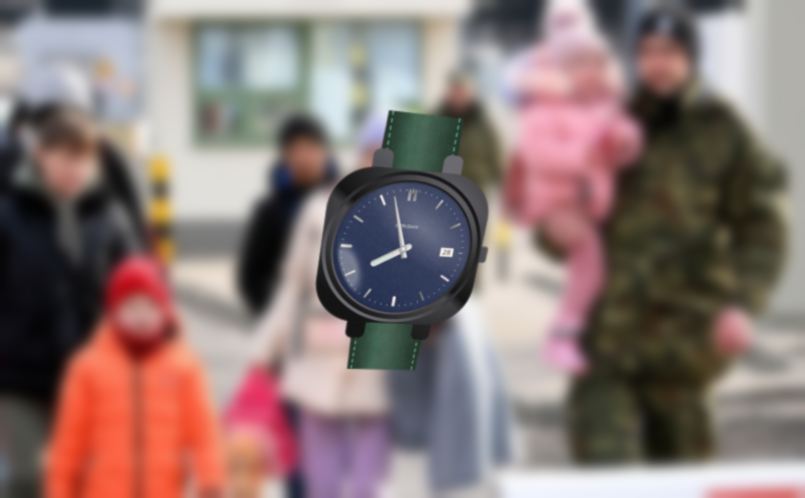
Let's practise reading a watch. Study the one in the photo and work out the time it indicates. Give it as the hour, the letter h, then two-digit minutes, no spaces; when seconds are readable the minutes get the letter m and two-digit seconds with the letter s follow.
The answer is 7h57
